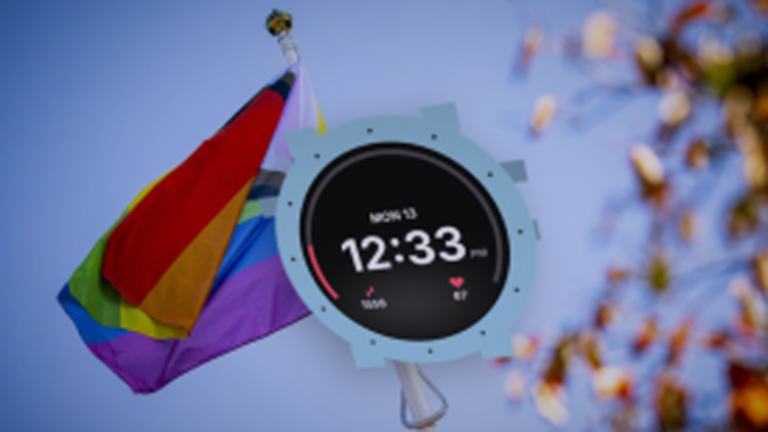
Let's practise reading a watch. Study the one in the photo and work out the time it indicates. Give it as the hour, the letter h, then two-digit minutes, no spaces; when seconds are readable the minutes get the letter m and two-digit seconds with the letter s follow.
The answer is 12h33
